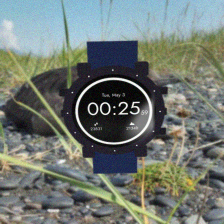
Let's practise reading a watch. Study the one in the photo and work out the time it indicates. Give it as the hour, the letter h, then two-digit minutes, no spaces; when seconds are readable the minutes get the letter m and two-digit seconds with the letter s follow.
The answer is 0h25
